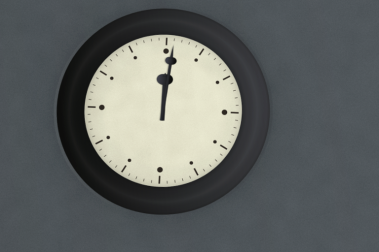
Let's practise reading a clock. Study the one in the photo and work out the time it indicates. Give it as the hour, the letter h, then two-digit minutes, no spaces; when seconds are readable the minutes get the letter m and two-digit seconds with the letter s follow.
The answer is 12h01
